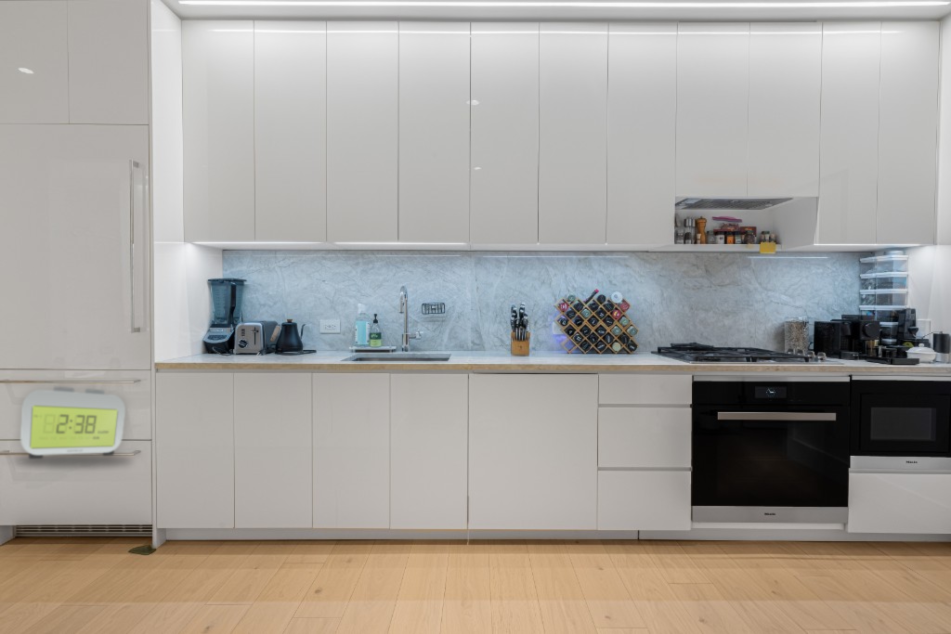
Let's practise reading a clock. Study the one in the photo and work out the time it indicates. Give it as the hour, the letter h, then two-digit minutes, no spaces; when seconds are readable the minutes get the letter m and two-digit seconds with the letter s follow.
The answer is 2h38
